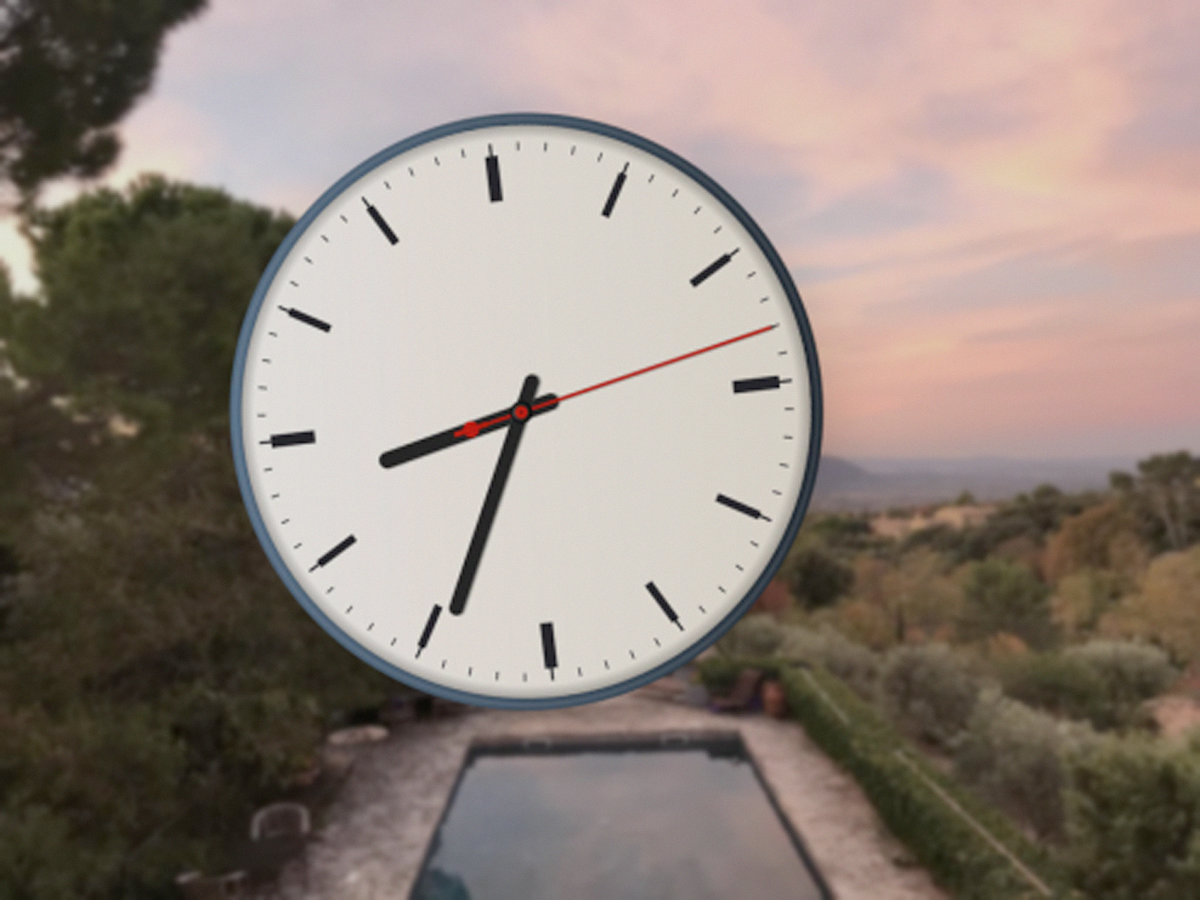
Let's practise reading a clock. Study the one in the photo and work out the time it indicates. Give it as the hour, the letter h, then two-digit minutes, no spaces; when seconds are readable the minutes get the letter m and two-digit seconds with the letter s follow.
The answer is 8h34m13s
